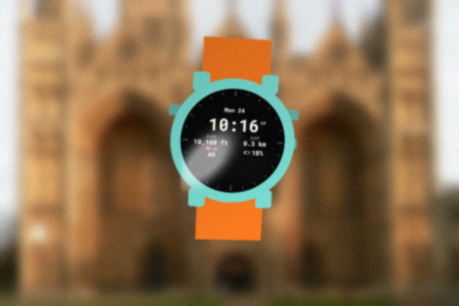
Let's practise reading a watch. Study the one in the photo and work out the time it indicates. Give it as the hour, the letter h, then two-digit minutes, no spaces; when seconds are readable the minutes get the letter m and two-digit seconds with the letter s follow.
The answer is 10h16
